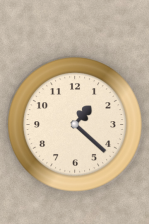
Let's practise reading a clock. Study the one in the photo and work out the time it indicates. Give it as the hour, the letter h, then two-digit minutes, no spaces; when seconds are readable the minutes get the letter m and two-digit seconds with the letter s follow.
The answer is 1h22
